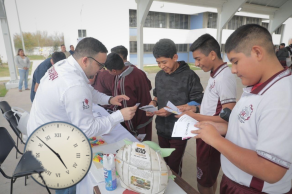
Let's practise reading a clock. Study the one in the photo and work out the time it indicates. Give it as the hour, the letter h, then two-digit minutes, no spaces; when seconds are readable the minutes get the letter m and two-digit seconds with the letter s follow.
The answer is 4h52
